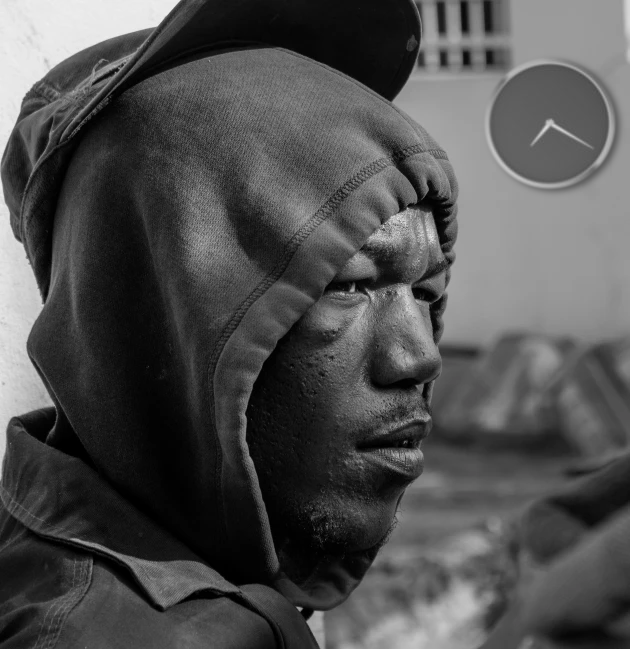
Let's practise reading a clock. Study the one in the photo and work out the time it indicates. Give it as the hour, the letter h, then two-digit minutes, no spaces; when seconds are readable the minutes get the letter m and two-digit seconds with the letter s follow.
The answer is 7h20
